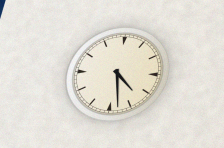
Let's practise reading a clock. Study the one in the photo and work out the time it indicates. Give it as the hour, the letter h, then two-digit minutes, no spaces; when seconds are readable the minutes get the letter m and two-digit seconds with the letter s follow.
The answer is 4h28
